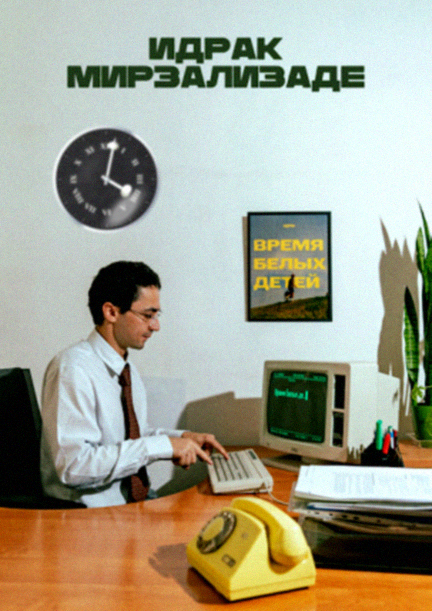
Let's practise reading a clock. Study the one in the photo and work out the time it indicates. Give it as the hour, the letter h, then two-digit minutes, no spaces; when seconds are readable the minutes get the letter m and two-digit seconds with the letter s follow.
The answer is 4h02
